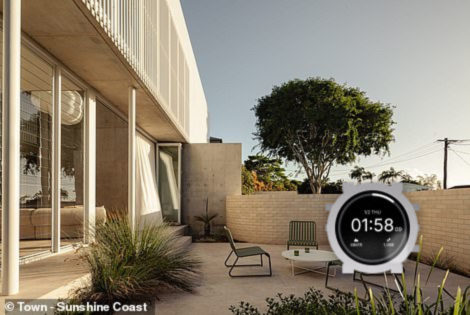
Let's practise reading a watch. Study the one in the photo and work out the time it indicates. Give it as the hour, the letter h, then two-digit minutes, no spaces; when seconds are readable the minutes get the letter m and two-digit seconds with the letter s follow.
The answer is 1h58
